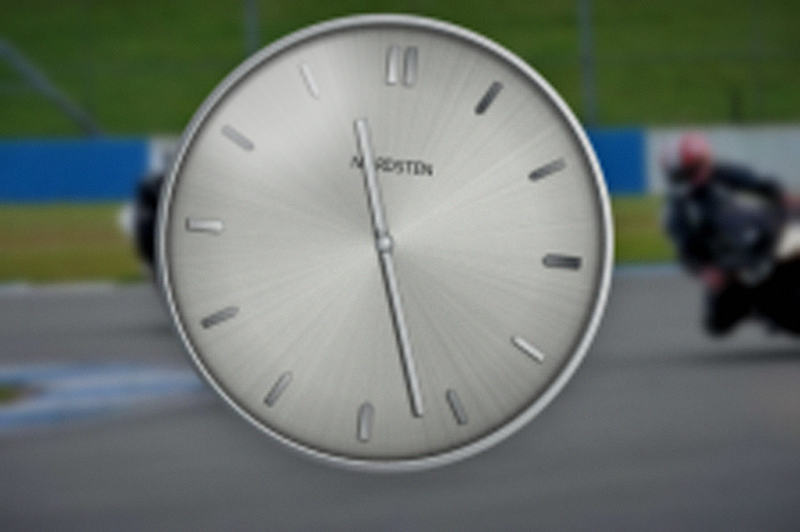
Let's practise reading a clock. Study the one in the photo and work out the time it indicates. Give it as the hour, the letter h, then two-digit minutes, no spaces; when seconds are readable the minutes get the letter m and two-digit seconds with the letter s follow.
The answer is 11h27
